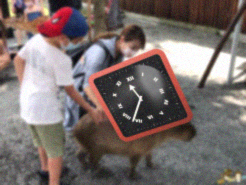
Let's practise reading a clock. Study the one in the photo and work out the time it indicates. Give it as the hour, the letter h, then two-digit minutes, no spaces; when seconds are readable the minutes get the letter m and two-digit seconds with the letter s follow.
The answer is 11h37
